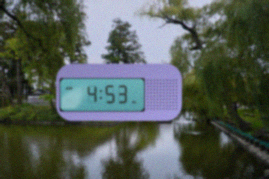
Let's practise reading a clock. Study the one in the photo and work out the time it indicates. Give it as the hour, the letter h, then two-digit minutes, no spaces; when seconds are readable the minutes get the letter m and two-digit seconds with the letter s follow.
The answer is 4h53
